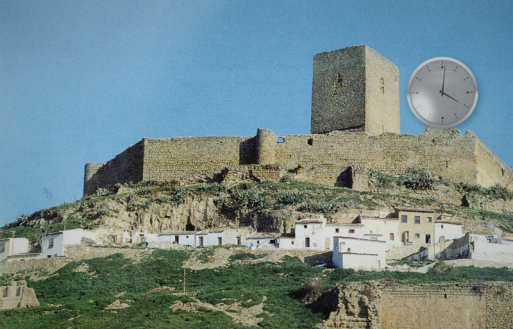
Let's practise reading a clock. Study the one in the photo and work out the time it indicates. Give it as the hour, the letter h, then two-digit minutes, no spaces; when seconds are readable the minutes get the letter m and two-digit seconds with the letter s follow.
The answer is 4h01
